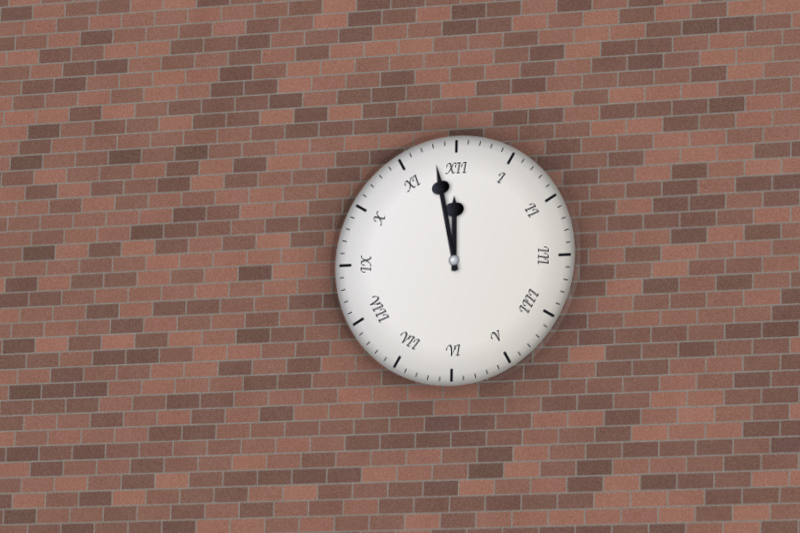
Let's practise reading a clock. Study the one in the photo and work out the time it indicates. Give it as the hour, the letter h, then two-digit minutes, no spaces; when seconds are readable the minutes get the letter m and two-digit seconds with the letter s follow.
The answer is 11h58
